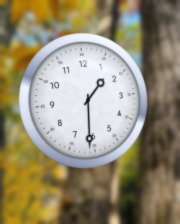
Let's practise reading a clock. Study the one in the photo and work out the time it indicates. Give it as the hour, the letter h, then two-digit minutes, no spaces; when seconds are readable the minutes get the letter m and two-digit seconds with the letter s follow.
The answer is 1h31
